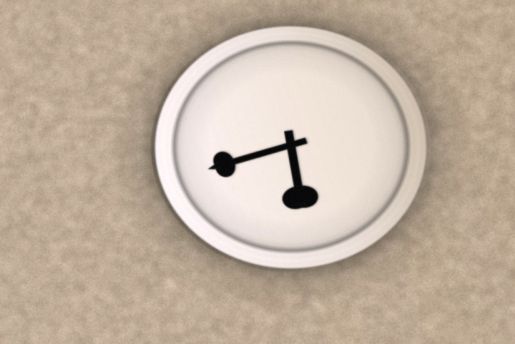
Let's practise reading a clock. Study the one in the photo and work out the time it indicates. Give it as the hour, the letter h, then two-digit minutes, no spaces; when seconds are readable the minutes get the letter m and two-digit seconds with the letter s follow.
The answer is 5h42
